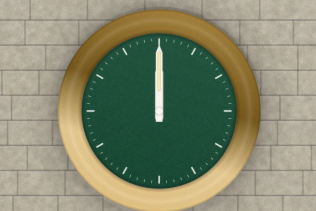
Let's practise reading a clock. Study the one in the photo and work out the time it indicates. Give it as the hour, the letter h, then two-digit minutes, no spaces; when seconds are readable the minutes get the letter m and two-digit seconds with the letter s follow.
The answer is 12h00
